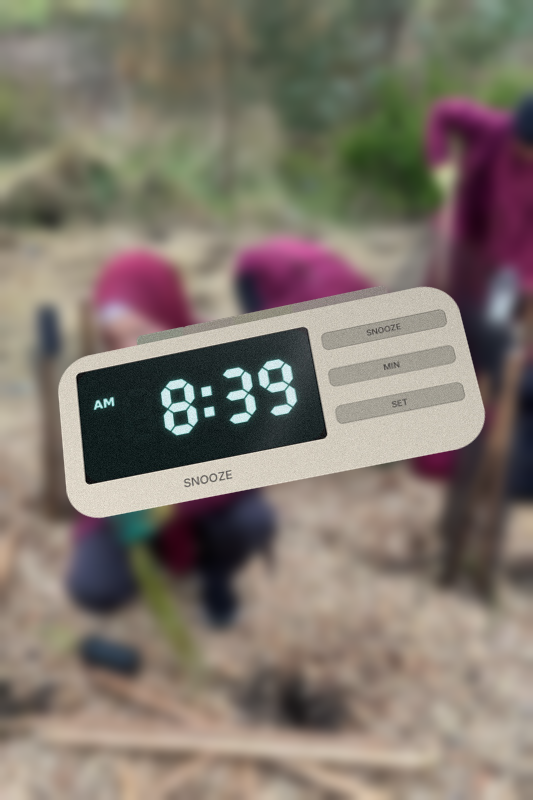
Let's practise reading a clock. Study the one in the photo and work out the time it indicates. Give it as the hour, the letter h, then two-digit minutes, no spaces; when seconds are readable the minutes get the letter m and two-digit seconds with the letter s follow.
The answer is 8h39
